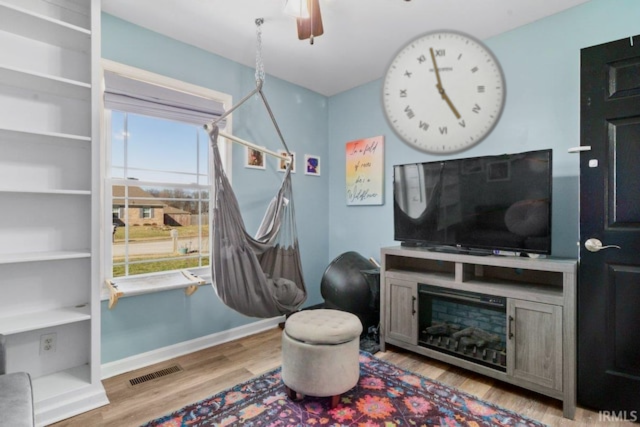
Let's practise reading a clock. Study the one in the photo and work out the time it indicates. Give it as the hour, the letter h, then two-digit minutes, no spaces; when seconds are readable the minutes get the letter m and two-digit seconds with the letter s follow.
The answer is 4h58
